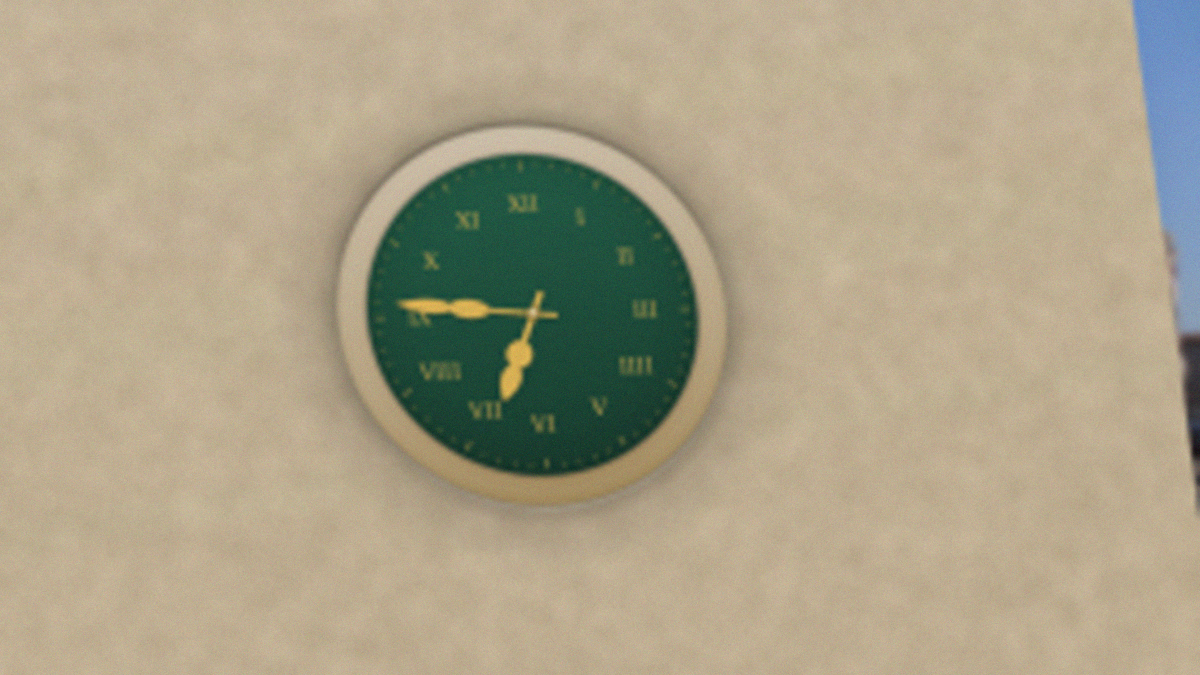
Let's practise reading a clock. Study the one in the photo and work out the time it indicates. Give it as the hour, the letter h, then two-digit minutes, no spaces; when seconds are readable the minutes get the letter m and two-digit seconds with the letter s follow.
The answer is 6h46
